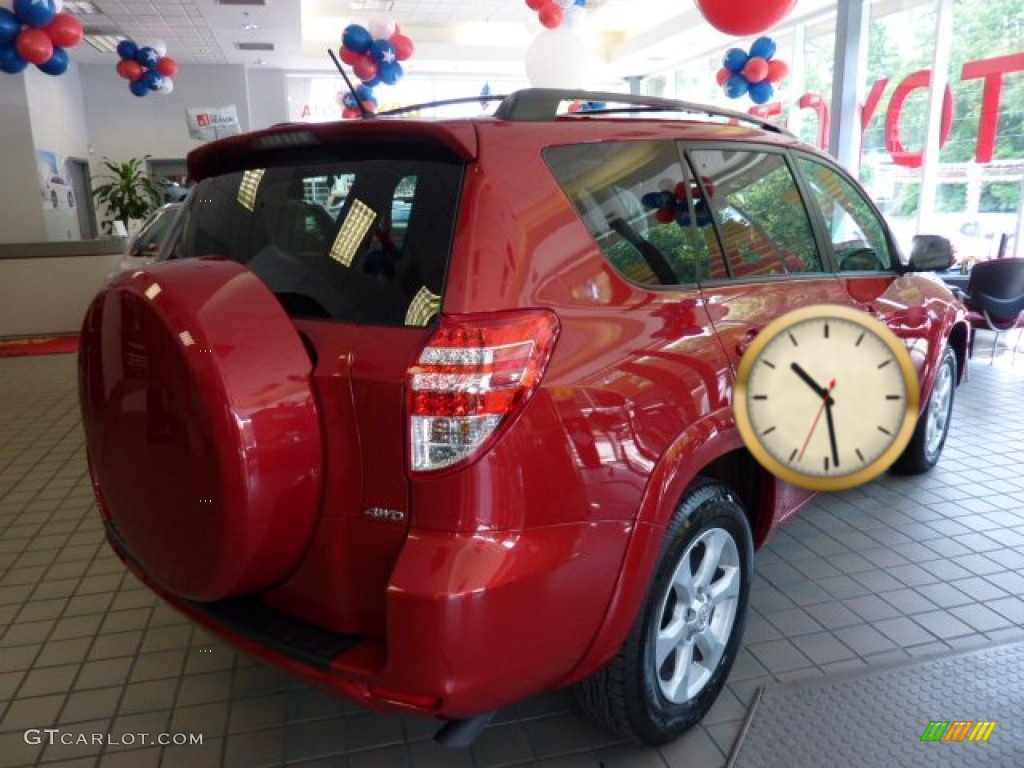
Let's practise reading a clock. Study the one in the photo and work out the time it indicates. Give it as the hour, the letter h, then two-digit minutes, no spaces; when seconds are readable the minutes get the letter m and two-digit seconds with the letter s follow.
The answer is 10h28m34s
